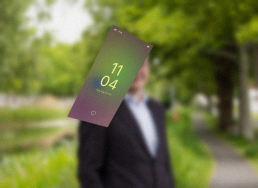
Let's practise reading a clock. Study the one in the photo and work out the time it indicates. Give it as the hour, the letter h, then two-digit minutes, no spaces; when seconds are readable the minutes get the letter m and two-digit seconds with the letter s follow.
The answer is 11h04
